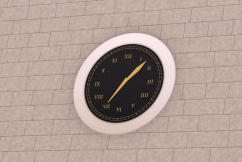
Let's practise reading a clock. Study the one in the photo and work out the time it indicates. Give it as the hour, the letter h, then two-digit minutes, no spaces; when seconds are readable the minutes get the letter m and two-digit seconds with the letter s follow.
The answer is 7h07
